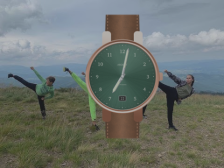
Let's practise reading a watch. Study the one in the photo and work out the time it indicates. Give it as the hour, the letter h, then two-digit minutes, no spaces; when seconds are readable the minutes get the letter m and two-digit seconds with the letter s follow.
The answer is 7h02
